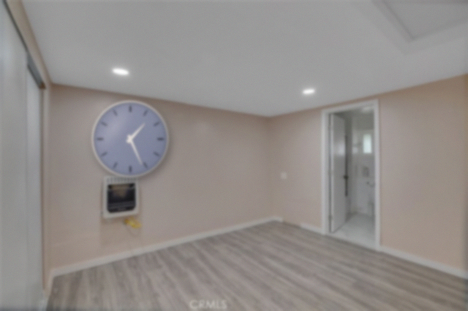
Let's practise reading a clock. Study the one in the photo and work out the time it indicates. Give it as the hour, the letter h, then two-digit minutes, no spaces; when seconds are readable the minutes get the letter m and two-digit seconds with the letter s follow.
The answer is 1h26
